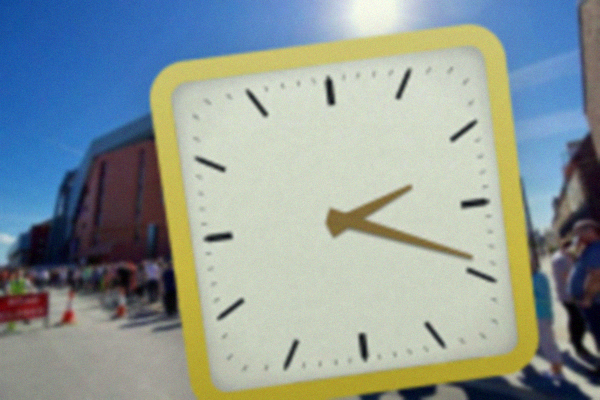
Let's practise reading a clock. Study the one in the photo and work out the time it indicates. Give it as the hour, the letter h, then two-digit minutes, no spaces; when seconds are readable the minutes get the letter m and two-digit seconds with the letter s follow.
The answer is 2h19
